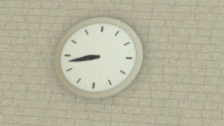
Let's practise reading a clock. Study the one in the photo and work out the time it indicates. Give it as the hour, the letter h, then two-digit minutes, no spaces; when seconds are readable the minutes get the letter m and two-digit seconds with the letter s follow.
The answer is 8h43
